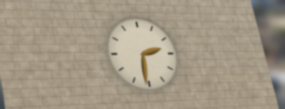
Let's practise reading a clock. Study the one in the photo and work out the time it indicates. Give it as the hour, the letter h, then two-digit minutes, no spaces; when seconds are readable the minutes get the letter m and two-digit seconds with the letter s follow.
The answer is 2h31
